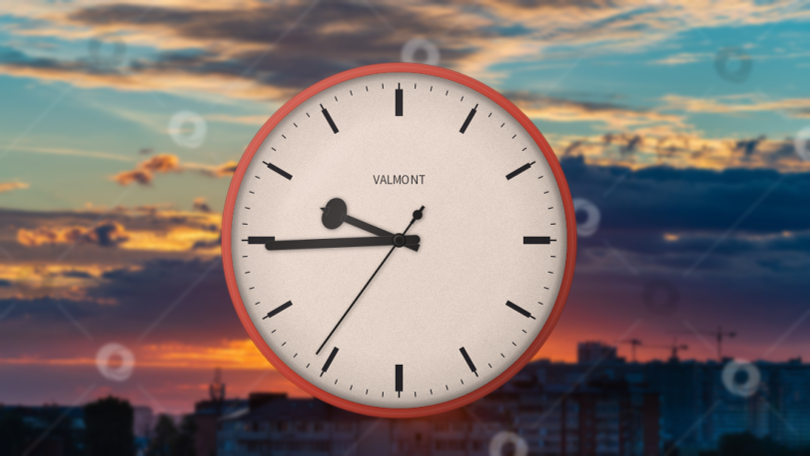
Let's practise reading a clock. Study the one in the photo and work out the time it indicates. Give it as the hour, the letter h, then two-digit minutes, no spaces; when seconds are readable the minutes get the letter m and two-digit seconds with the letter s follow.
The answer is 9h44m36s
